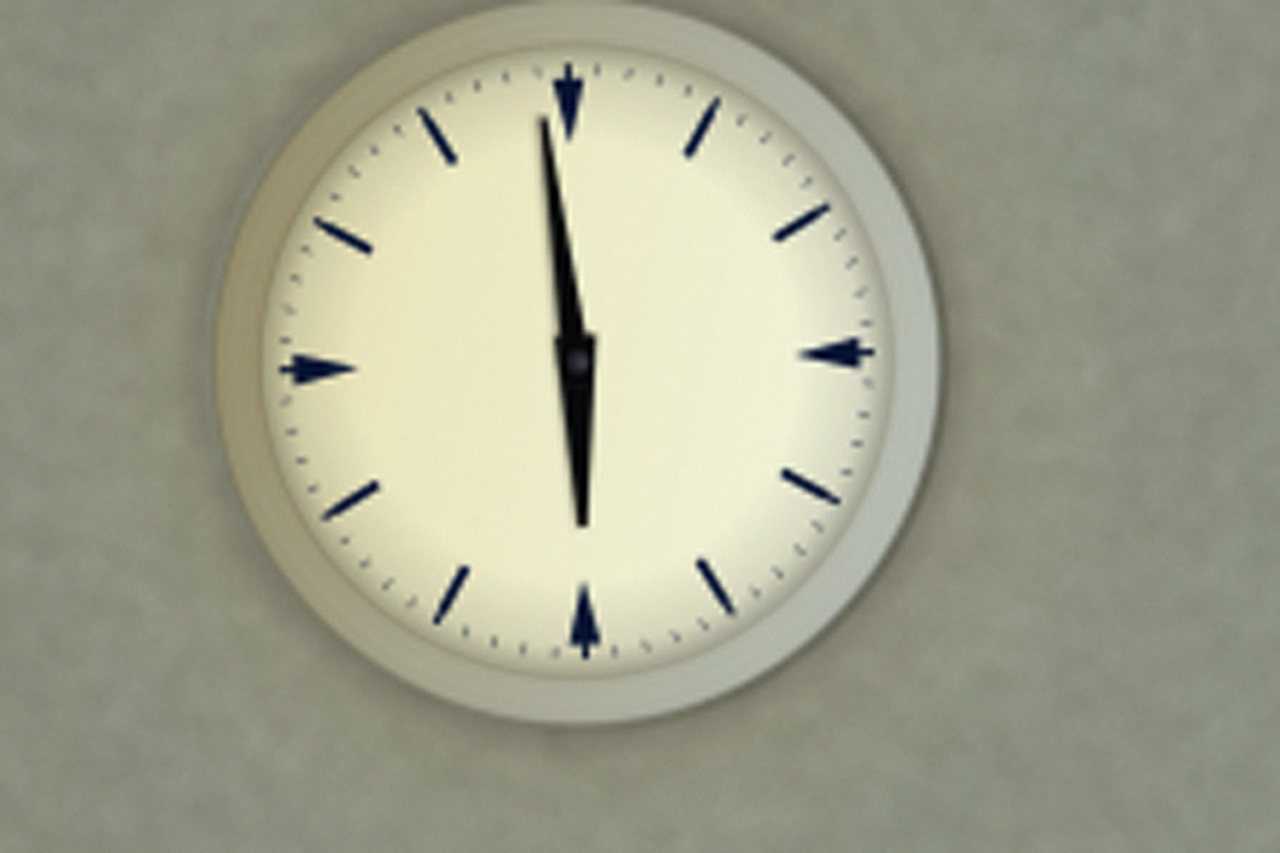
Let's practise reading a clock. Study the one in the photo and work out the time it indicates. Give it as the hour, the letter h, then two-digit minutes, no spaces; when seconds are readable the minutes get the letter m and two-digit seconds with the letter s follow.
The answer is 5h59
